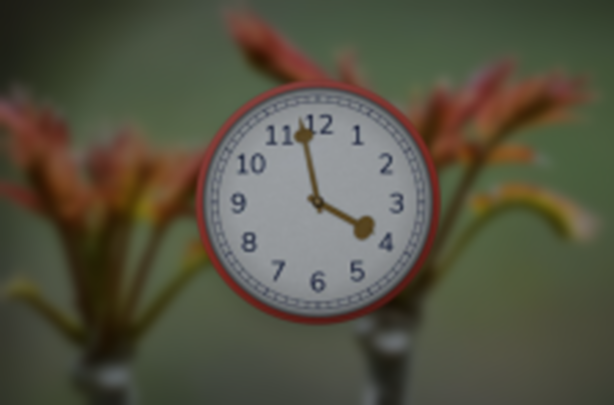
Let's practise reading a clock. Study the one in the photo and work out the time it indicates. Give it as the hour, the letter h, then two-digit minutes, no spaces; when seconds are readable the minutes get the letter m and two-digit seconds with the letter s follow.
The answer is 3h58
